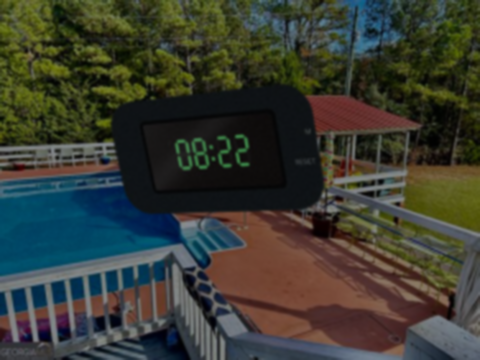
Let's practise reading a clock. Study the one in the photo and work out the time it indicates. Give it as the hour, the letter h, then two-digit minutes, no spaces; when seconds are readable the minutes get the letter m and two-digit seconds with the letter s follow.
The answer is 8h22
